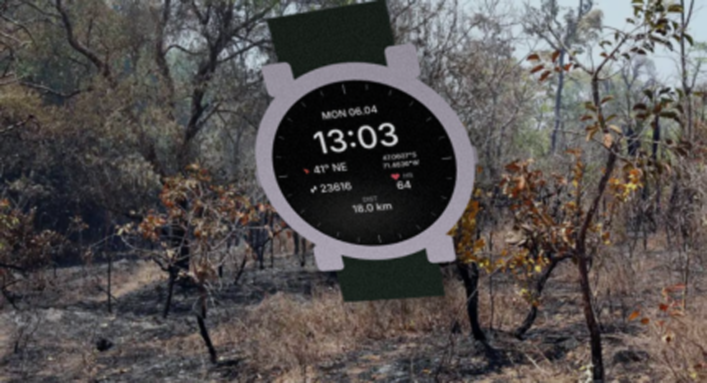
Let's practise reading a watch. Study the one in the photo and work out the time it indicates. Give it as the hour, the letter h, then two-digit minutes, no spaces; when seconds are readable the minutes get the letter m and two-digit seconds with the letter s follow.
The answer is 13h03
